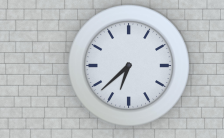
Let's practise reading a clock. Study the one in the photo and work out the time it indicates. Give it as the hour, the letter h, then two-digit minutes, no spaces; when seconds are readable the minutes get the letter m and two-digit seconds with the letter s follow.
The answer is 6h38
